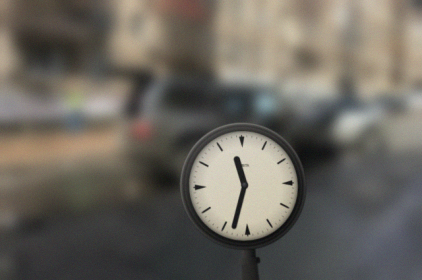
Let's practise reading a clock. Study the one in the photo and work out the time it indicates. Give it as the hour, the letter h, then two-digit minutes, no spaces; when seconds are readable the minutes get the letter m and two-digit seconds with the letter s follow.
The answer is 11h33
